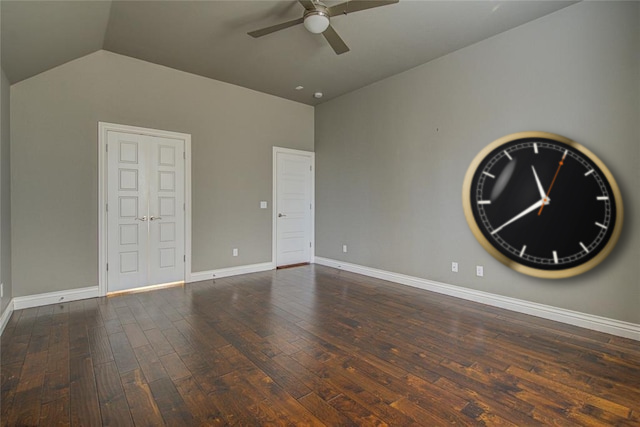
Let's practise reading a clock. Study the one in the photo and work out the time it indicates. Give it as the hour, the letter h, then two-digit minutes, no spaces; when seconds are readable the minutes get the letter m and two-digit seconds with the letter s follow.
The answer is 11h40m05s
